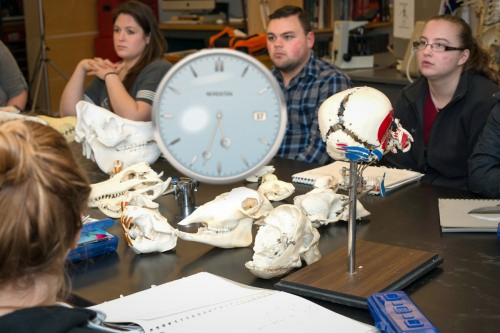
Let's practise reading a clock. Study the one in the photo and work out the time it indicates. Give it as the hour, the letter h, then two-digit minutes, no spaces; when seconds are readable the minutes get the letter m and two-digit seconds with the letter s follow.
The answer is 5h33
